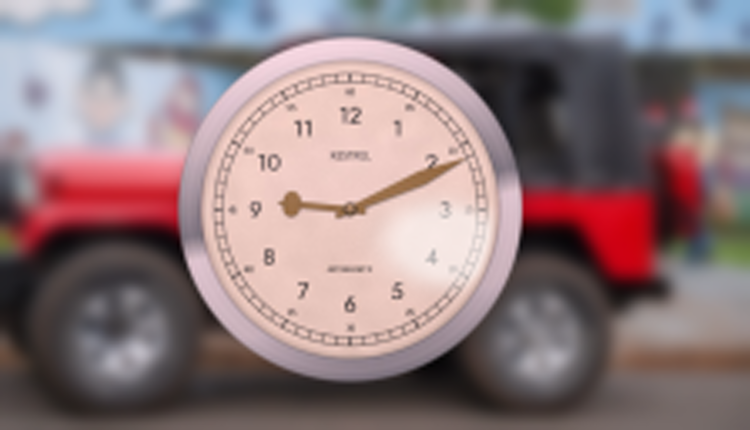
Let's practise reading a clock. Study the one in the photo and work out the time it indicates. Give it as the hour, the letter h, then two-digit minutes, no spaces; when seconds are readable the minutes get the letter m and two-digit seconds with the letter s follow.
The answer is 9h11
